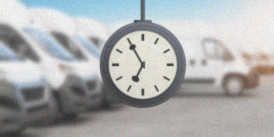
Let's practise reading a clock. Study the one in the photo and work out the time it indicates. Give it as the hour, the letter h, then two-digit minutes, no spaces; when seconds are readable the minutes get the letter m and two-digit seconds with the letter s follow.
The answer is 6h55
